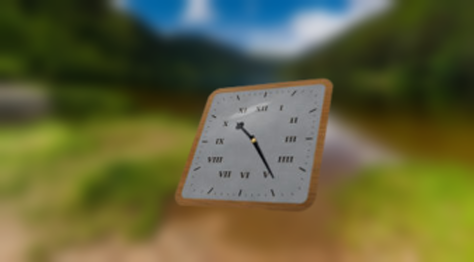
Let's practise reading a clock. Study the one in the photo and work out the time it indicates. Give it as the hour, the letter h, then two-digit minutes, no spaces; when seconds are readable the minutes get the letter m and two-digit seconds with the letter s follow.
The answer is 10h24
